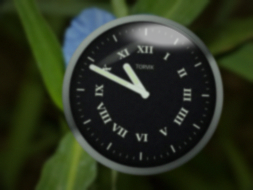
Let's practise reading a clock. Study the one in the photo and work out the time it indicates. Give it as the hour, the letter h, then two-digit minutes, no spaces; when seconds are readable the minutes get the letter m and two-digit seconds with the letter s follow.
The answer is 10h49
